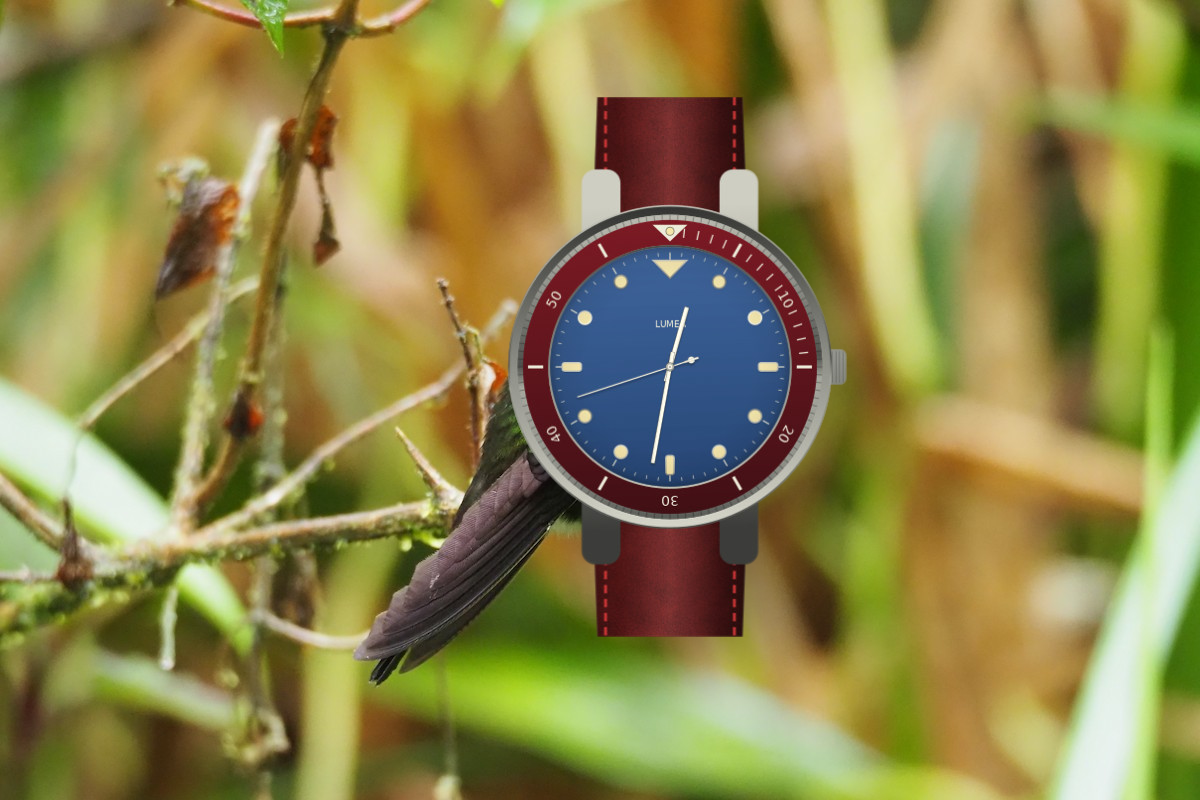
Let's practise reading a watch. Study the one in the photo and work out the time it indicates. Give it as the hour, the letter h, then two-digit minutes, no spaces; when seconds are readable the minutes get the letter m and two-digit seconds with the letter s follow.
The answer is 12h31m42s
